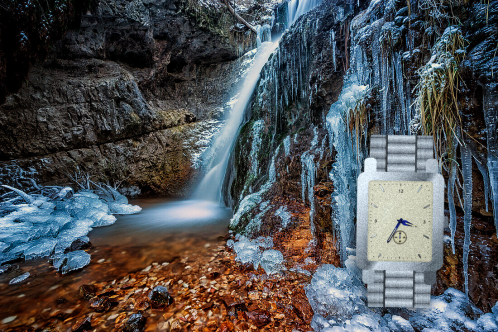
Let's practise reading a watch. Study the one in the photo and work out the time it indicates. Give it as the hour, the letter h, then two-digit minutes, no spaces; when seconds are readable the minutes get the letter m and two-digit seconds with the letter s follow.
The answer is 3h35
